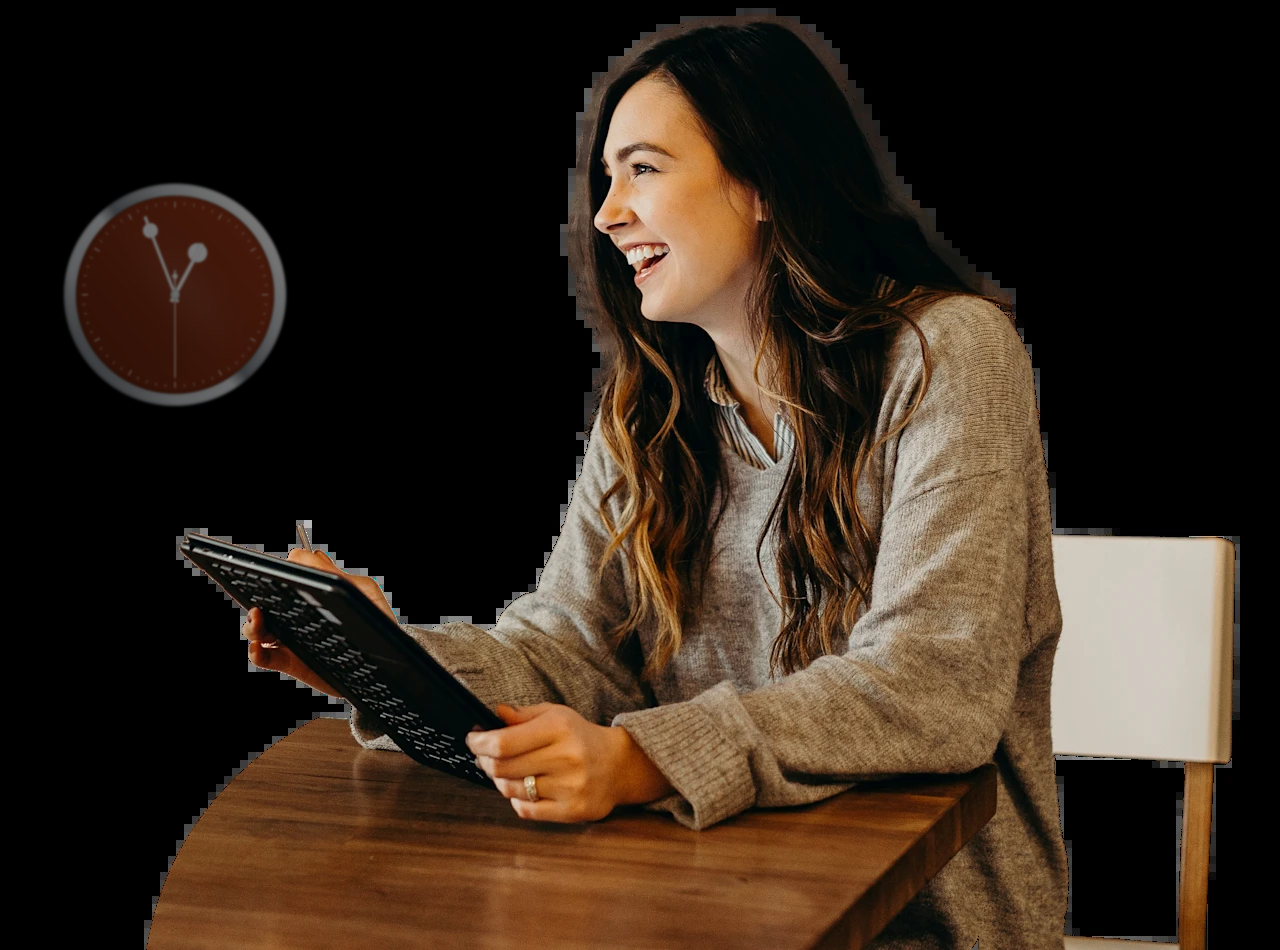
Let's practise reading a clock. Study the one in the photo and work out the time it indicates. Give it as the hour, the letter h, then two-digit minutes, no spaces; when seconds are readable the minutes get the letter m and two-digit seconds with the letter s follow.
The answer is 12h56m30s
